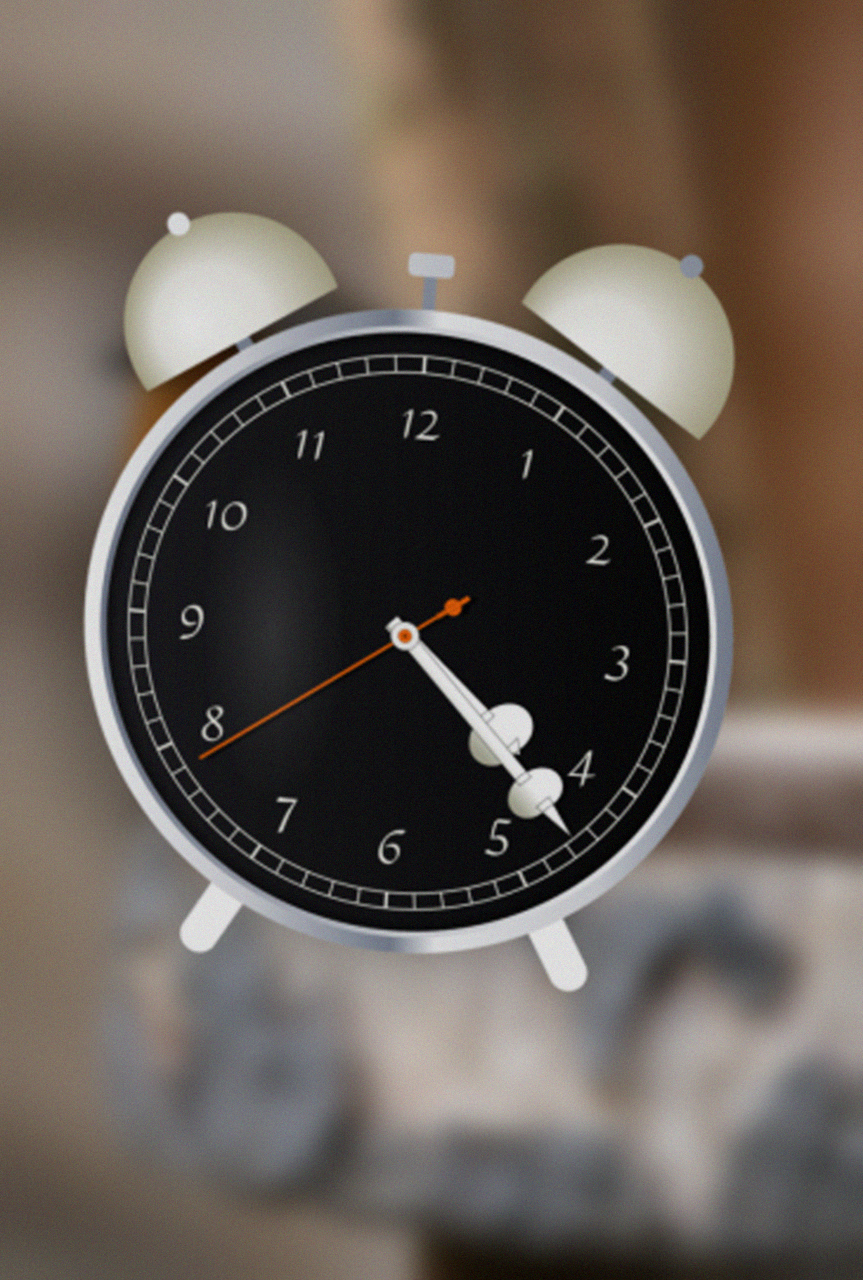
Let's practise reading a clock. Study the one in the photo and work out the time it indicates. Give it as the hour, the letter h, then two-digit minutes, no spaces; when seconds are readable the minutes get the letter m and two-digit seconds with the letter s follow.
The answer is 4h22m39s
